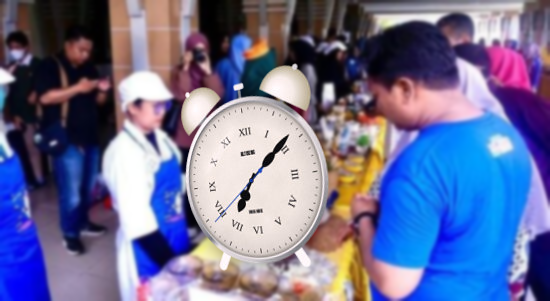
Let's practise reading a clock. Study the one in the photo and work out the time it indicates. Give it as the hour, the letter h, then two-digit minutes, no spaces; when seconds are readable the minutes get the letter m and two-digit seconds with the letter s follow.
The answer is 7h08m39s
